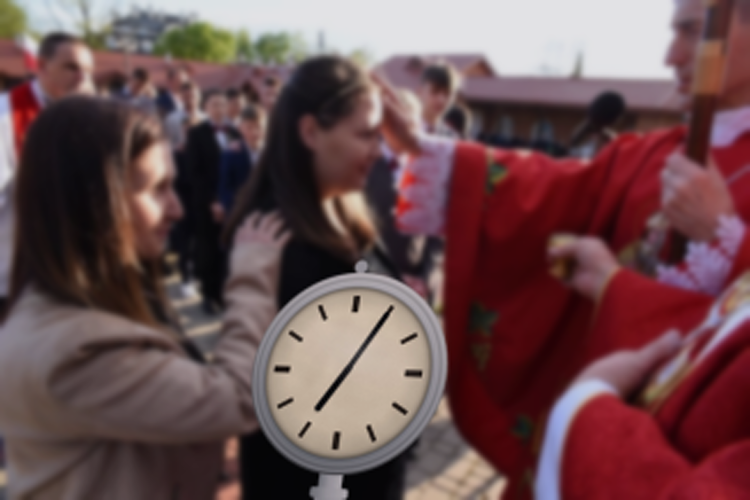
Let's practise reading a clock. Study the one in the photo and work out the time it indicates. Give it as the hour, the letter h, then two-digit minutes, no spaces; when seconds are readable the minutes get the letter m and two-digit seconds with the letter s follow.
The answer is 7h05
